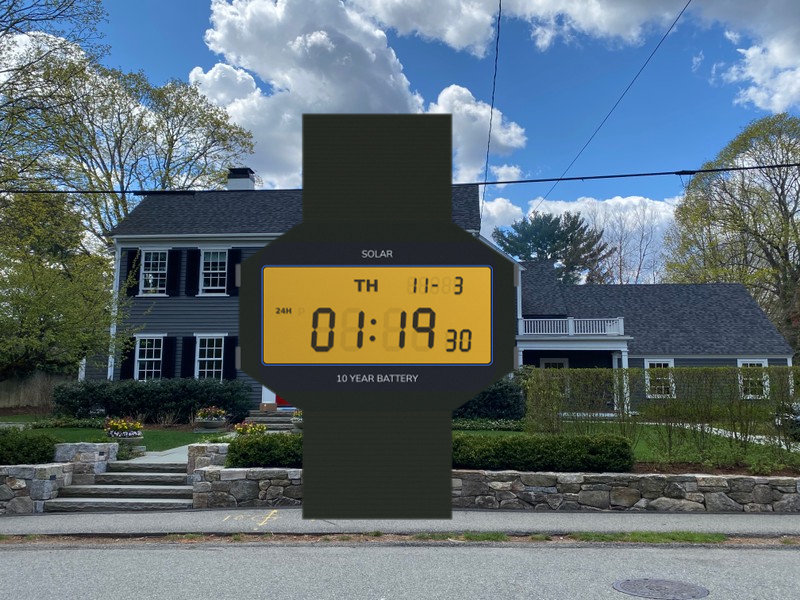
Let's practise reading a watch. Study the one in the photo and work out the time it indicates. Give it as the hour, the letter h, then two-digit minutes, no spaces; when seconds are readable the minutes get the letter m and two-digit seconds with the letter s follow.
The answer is 1h19m30s
